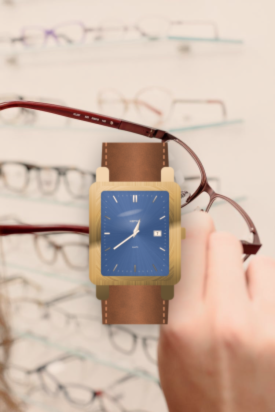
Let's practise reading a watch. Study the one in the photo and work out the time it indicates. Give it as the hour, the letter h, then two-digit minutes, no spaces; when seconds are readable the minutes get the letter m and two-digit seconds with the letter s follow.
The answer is 12h39
